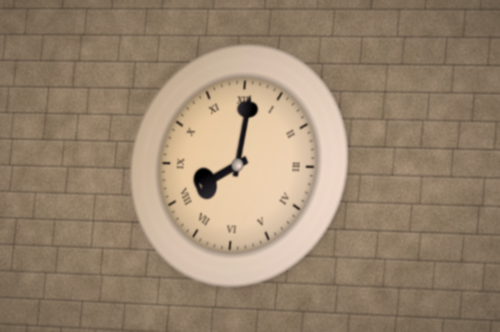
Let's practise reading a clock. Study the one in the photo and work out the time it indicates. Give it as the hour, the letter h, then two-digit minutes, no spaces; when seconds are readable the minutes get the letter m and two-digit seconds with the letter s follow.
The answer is 8h01
